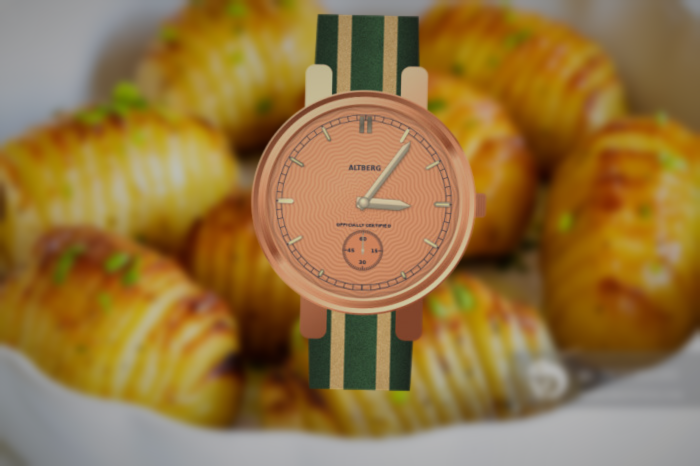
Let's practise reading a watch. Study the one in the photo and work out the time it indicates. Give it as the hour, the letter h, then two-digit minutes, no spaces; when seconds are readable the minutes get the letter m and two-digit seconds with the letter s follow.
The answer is 3h06
